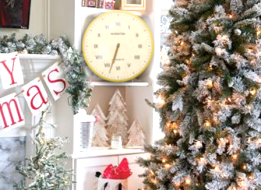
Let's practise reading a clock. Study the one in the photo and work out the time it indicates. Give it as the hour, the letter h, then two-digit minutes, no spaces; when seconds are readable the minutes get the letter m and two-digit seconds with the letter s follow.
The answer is 6h33
